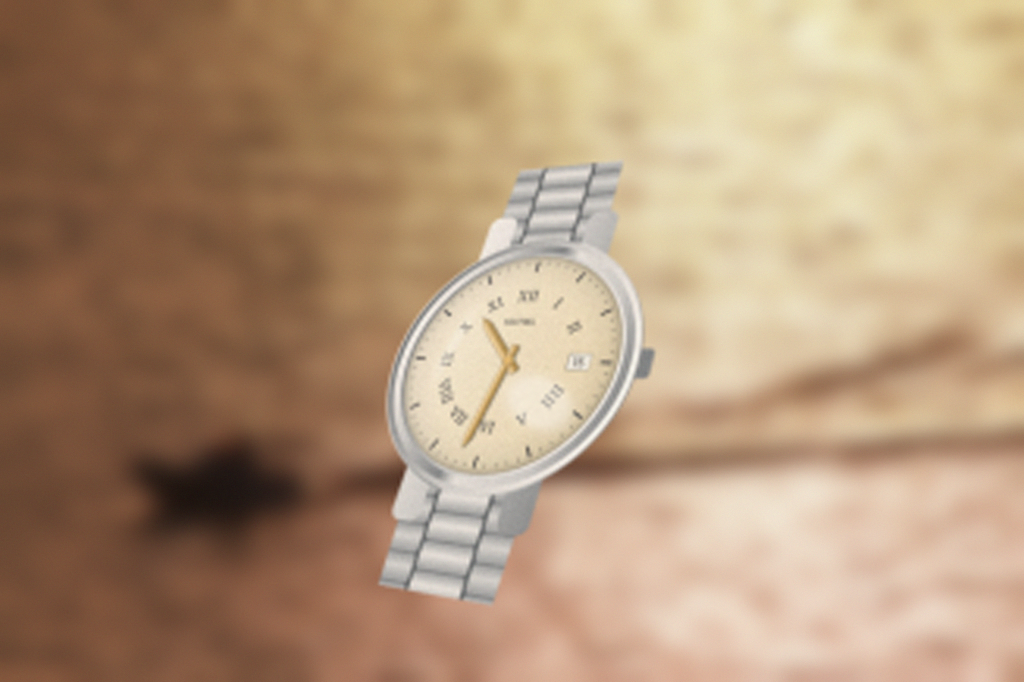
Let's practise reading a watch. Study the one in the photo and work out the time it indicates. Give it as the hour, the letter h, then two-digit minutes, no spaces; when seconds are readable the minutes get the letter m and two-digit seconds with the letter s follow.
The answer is 10h32
